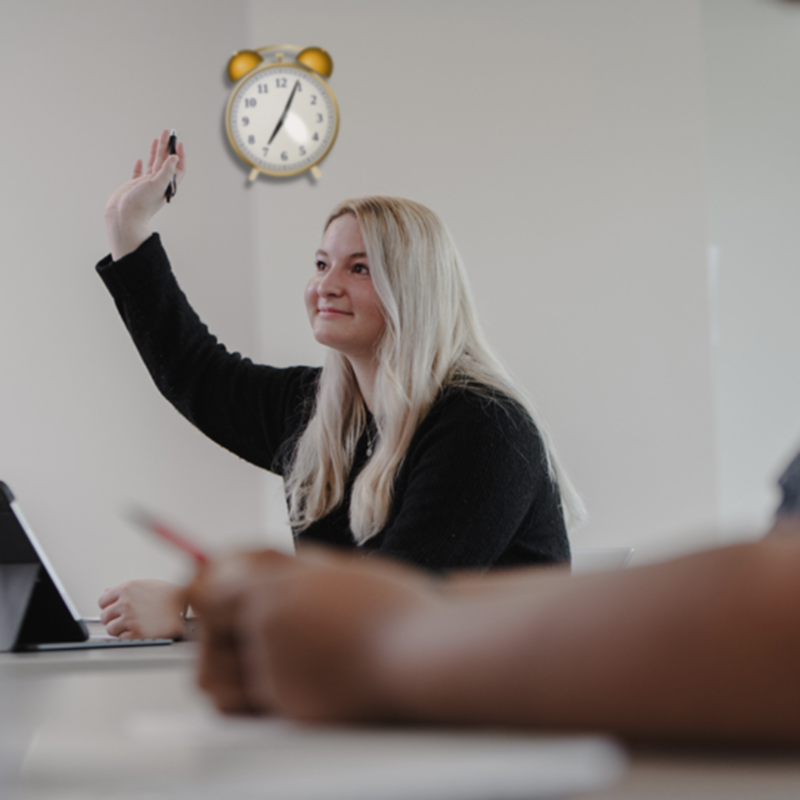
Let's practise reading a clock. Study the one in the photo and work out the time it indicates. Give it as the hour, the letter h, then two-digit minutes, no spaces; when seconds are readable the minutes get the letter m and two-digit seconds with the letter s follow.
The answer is 7h04
